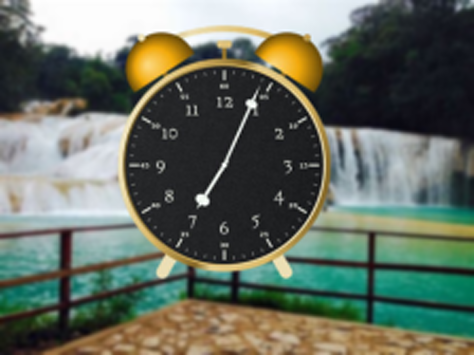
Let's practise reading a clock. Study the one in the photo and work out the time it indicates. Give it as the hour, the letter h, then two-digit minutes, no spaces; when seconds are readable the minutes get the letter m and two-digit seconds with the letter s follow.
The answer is 7h04
